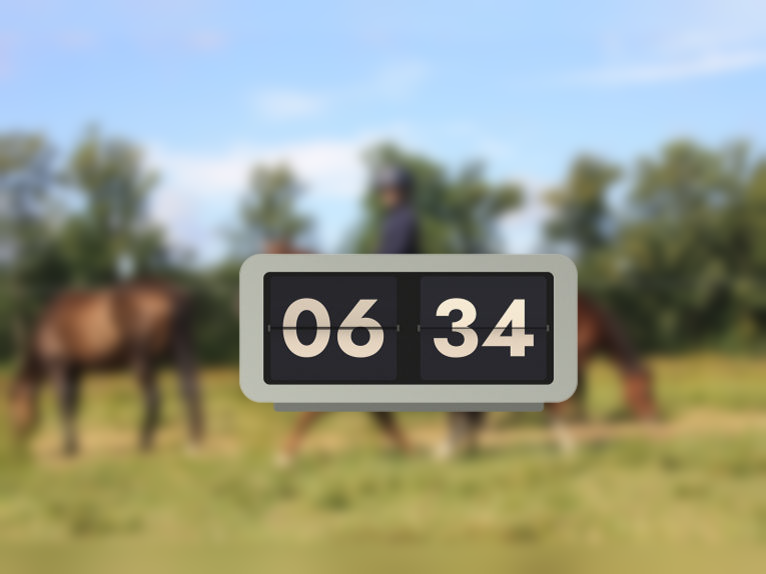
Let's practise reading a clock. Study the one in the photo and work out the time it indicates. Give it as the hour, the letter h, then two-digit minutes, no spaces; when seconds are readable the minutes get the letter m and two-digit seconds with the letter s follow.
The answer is 6h34
